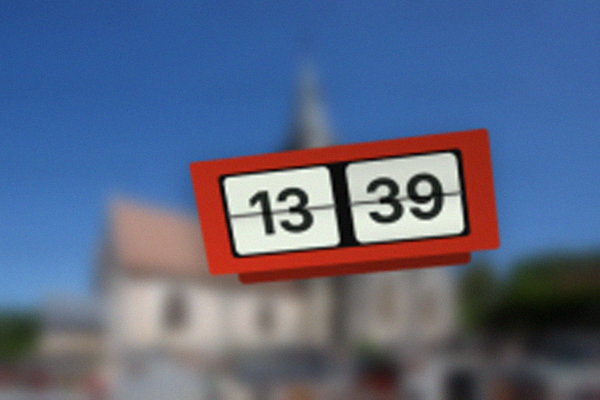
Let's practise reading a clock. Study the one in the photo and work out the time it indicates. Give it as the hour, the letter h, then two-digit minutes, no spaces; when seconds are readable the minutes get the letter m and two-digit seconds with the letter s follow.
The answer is 13h39
